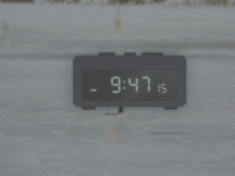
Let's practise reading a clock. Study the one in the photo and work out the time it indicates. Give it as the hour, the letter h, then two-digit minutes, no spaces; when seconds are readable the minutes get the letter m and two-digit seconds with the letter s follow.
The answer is 9h47m15s
